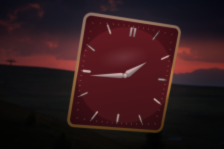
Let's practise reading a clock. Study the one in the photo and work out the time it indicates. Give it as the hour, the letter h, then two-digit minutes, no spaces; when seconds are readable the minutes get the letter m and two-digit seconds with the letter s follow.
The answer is 1h44
